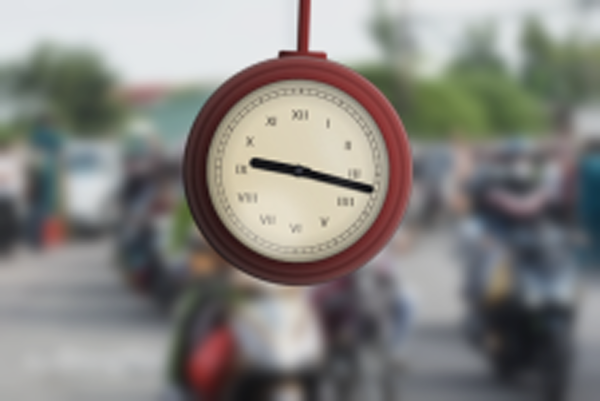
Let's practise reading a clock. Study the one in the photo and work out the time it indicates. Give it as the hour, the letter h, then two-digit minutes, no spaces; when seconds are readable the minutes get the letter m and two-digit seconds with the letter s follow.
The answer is 9h17
